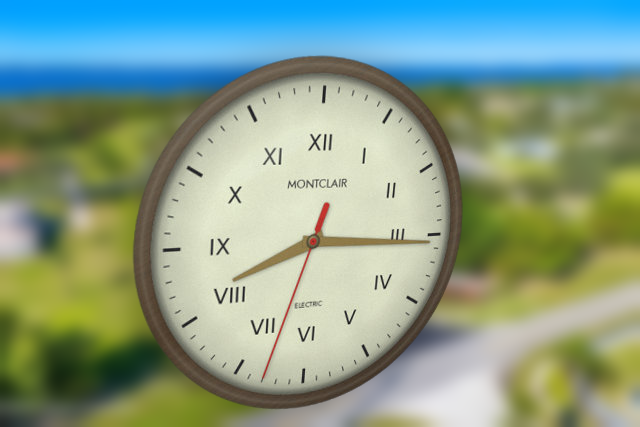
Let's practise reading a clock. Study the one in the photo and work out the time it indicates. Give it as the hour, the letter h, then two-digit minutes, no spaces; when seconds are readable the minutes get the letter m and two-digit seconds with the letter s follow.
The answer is 8h15m33s
